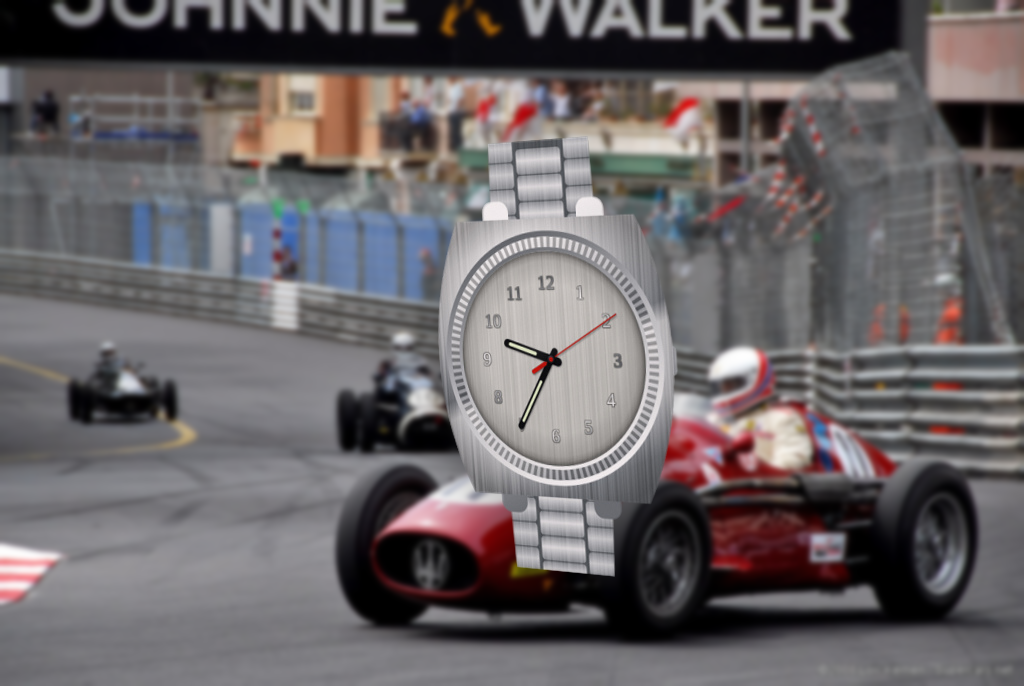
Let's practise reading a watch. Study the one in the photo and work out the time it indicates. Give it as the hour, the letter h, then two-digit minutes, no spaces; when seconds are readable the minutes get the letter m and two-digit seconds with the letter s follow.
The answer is 9h35m10s
